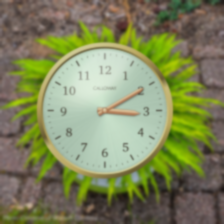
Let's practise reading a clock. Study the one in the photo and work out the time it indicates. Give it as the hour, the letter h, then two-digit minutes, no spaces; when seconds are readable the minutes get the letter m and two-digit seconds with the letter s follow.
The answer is 3h10
